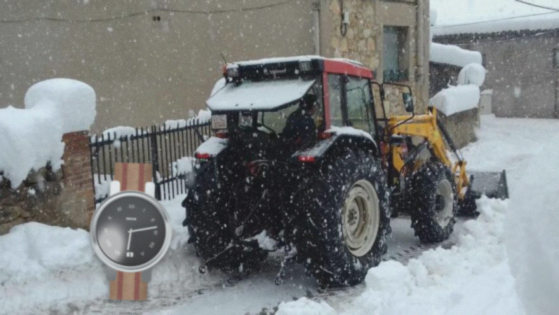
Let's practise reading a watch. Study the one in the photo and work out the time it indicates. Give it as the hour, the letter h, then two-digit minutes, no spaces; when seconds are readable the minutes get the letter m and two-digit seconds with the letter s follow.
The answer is 6h13
